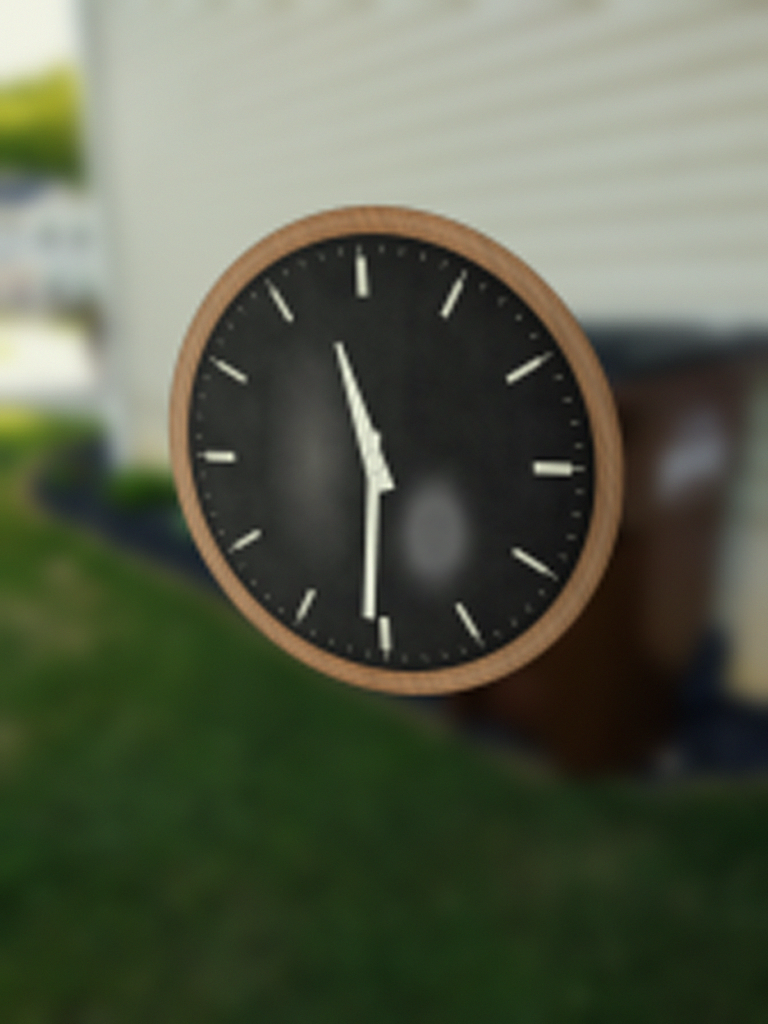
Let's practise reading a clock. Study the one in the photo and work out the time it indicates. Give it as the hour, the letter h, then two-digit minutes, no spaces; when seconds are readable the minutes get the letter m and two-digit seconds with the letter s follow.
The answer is 11h31
